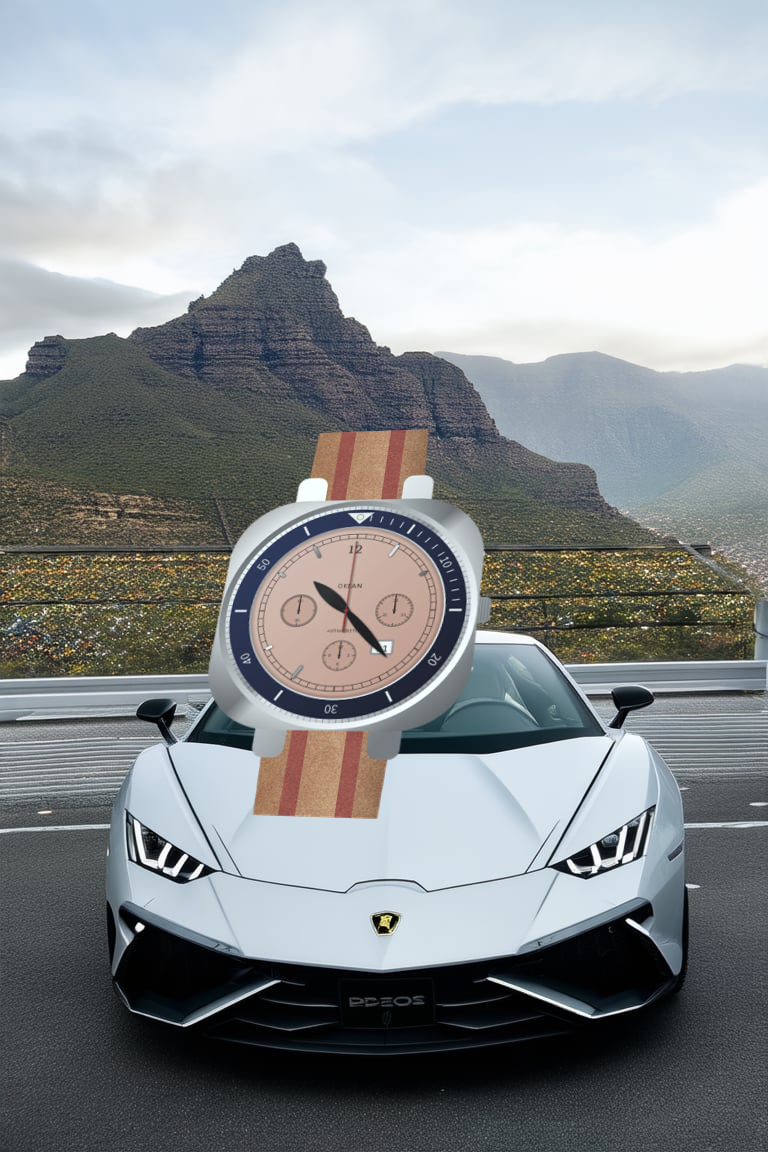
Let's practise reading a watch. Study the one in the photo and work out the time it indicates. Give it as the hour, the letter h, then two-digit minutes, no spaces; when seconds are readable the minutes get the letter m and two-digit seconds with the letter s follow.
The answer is 10h23
